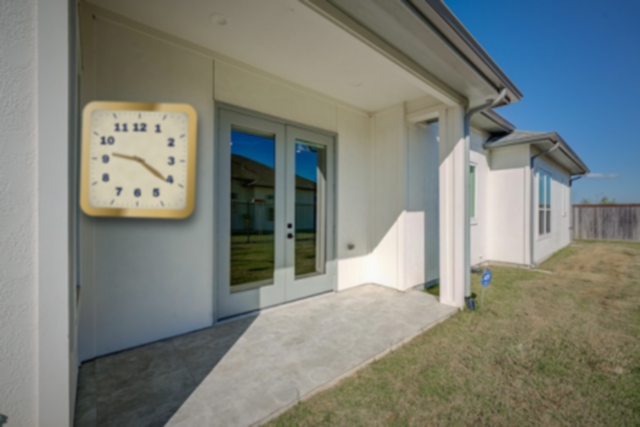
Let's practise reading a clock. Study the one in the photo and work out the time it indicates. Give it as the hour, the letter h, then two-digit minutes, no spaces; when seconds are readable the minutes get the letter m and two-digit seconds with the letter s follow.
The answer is 9h21
